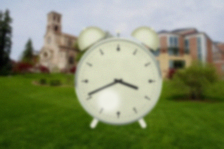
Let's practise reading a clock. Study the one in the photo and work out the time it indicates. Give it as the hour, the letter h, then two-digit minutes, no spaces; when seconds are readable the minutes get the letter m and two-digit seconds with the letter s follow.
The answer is 3h41
